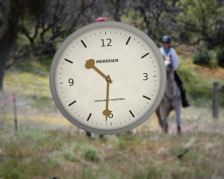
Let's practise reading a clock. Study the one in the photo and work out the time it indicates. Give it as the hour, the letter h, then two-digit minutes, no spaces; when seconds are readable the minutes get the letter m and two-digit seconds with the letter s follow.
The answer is 10h31
